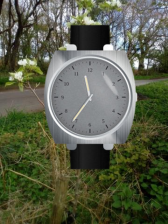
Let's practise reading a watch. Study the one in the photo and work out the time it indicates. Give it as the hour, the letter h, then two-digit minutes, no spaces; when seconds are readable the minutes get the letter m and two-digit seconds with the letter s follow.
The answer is 11h36
